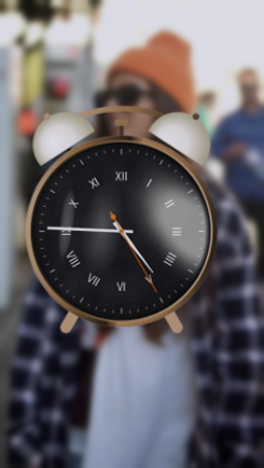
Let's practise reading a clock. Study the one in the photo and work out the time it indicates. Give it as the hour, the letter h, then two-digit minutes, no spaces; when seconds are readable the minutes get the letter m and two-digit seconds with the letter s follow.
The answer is 4h45m25s
